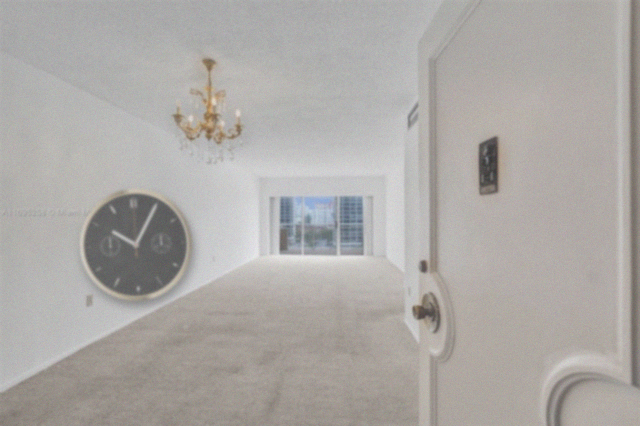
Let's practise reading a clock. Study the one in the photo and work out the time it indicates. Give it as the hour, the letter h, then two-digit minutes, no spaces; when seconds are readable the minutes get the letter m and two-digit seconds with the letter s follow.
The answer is 10h05
